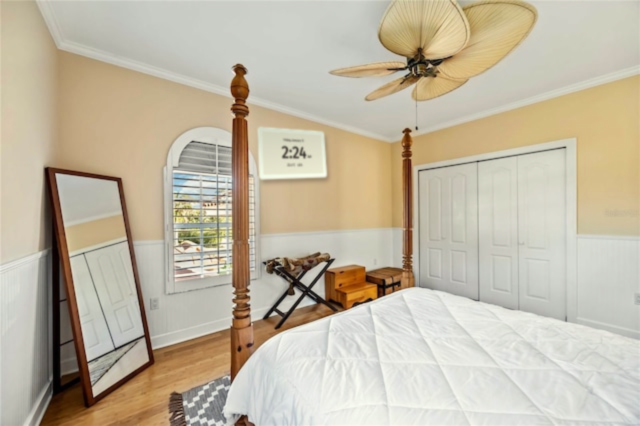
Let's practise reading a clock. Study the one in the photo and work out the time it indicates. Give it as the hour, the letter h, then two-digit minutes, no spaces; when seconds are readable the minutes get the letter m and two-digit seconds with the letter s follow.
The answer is 2h24
